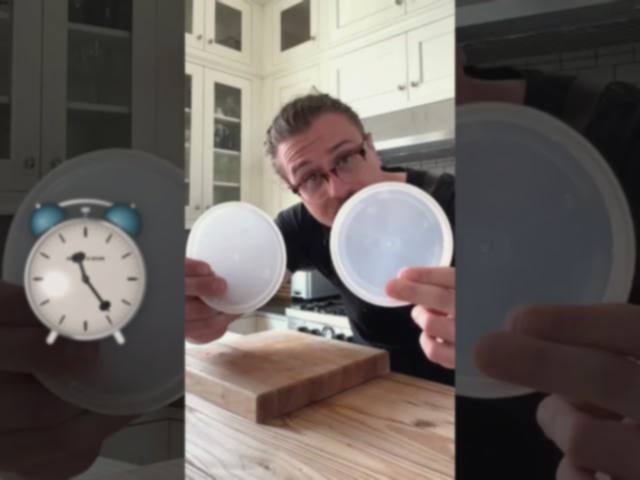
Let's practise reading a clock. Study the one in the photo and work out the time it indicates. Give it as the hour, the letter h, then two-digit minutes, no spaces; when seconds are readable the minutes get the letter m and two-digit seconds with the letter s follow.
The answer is 11h24
